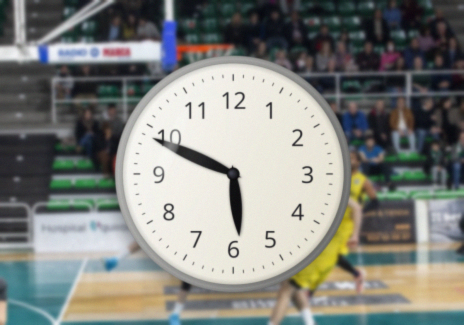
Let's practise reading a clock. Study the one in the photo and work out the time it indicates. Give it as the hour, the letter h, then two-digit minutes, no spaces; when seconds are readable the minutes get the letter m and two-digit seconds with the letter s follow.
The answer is 5h49
